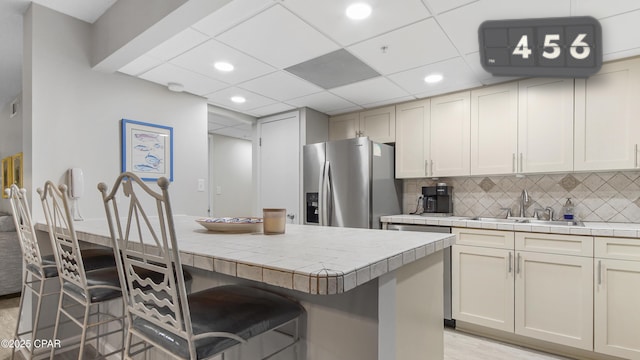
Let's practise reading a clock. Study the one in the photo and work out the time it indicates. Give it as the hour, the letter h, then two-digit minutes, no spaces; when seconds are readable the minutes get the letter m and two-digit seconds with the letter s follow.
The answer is 4h56
